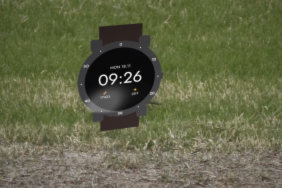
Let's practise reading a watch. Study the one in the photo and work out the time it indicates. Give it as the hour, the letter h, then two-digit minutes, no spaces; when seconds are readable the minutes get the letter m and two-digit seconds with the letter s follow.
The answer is 9h26
